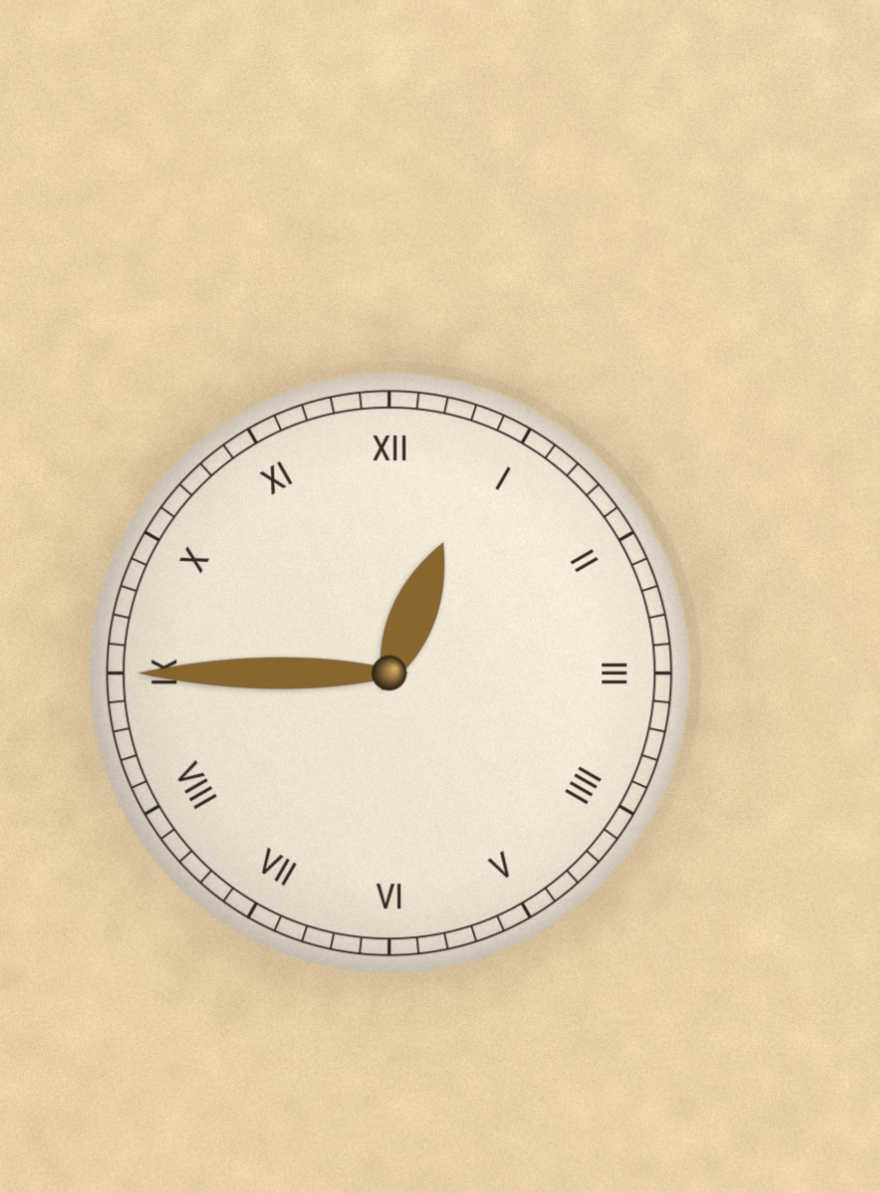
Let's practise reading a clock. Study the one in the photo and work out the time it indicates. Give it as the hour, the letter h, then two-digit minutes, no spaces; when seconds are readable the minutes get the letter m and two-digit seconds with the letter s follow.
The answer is 12h45
